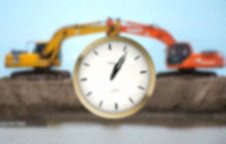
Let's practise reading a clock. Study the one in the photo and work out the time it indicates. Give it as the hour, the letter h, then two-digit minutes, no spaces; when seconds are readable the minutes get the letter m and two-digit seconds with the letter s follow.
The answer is 1h06
